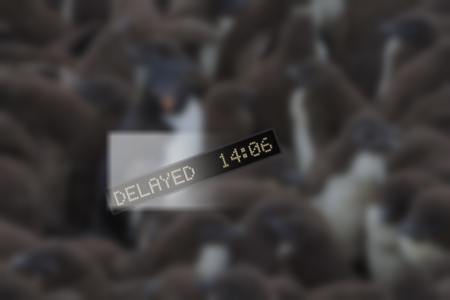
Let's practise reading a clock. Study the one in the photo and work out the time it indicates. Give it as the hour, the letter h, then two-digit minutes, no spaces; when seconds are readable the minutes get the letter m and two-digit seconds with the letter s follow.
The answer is 14h06
